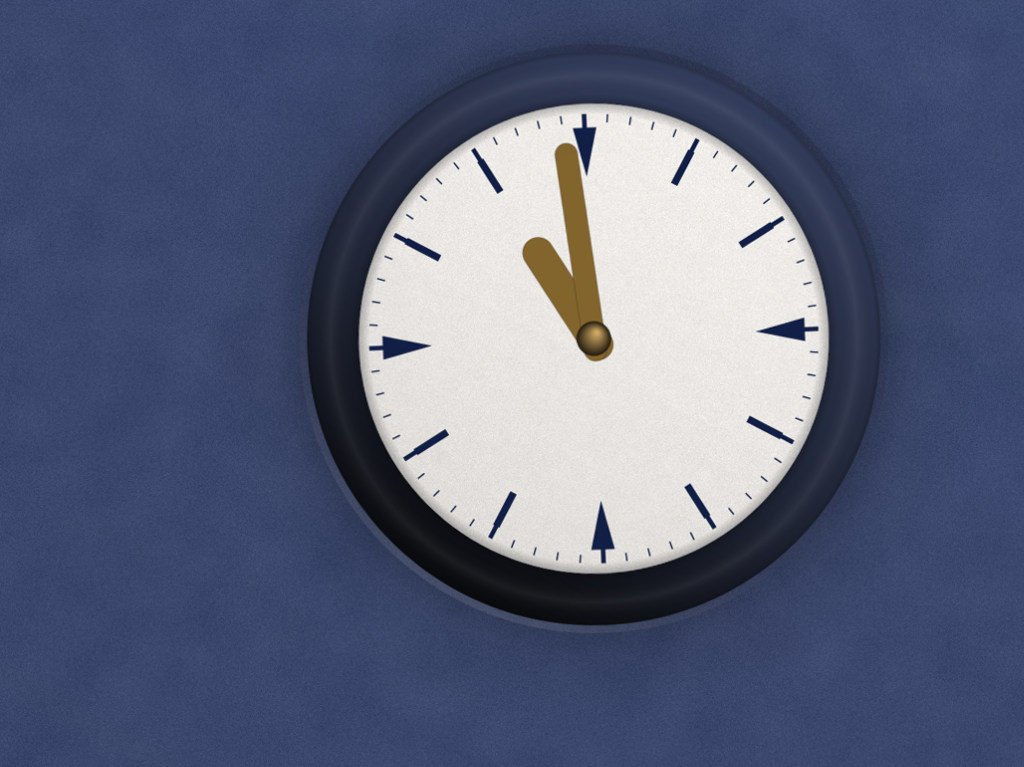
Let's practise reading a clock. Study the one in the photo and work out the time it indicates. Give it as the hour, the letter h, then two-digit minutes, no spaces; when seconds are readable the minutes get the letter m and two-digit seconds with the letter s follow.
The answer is 10h59
